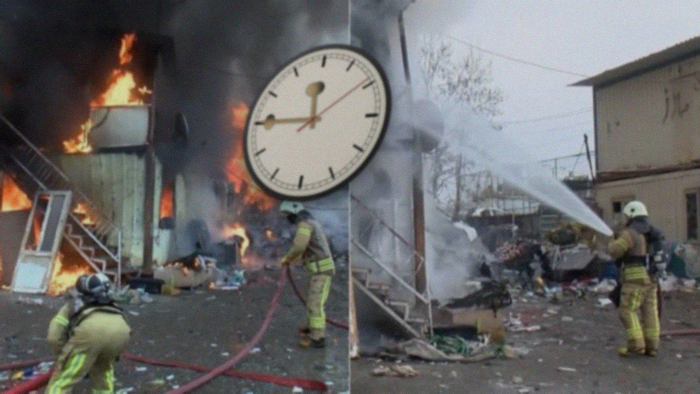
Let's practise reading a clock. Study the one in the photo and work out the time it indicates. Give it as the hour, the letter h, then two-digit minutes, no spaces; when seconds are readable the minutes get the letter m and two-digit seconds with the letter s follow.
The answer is 11h45m09s
